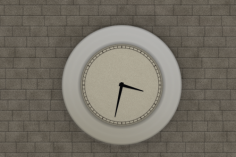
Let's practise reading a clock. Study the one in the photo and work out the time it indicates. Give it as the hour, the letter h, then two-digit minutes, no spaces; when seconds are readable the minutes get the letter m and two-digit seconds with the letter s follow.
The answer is 3h32
